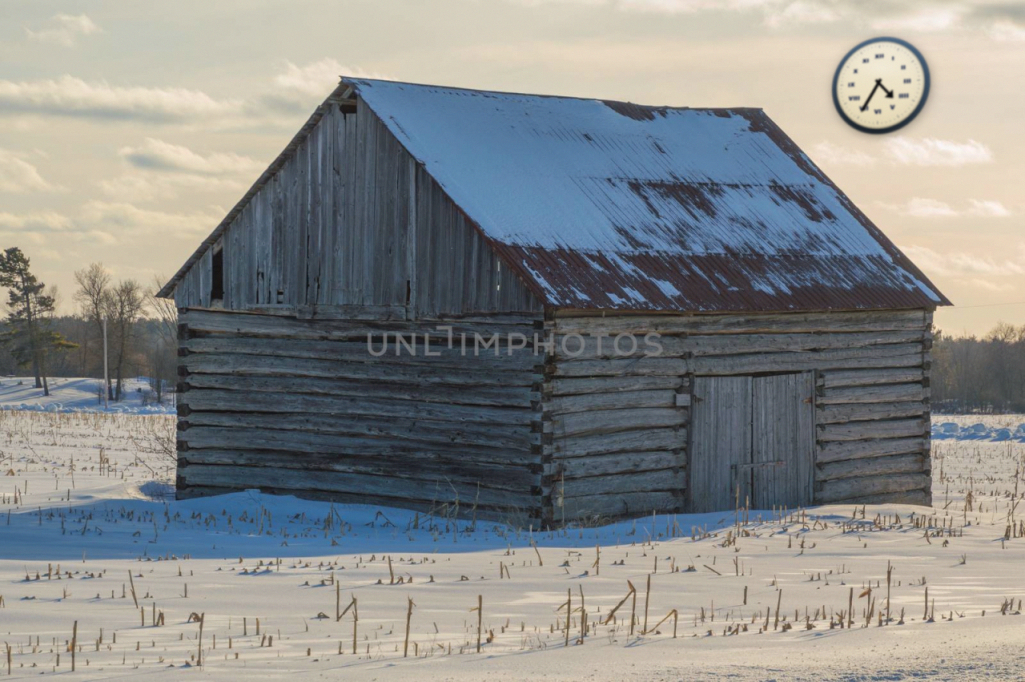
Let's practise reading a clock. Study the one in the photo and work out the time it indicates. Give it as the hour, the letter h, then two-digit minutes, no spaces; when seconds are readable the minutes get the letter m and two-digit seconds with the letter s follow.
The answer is 4h35
